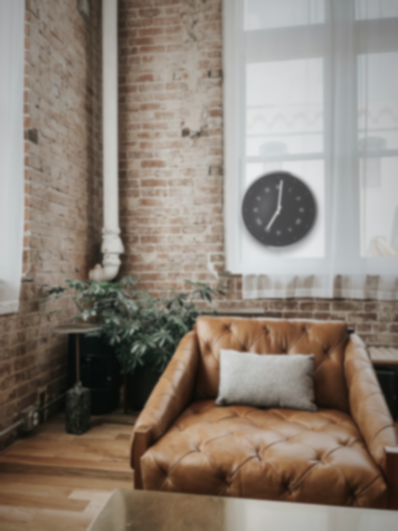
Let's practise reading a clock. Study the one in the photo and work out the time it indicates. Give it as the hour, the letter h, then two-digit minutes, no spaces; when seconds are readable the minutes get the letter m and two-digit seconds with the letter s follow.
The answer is 7h01
